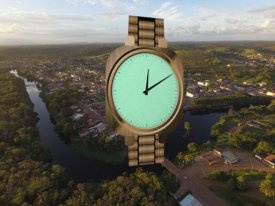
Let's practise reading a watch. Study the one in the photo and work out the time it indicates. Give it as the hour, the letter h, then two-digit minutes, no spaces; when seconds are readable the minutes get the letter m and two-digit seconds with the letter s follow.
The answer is 12h10
